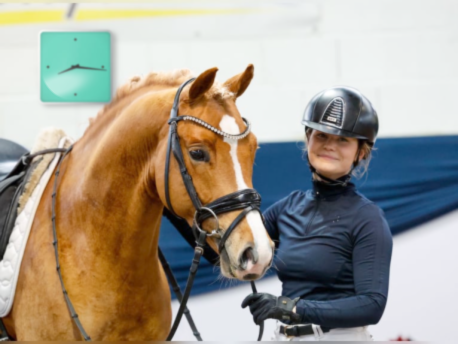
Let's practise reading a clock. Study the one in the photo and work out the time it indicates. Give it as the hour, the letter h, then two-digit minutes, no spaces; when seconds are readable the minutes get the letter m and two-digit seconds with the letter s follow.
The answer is 8h16
